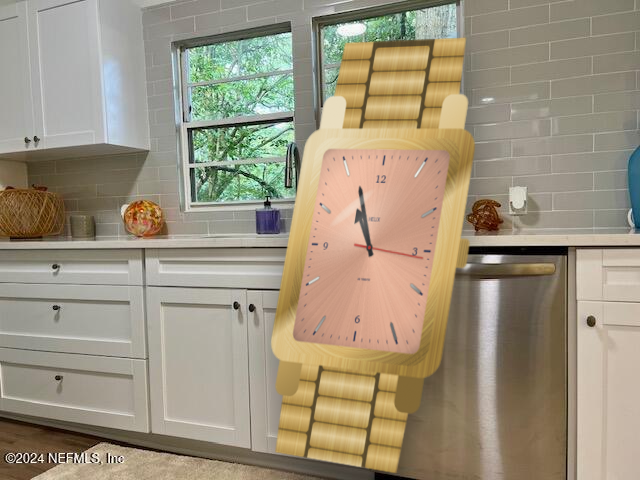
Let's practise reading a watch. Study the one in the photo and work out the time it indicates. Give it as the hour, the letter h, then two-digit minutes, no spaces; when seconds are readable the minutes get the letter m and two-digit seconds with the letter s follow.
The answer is 10h56m16s
